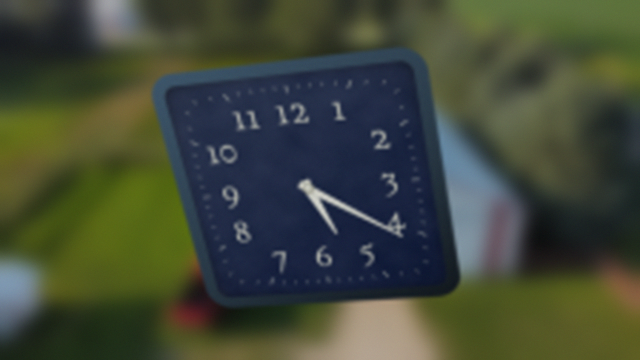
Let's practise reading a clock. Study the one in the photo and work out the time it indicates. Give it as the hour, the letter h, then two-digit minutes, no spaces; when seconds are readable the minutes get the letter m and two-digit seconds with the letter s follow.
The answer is 5h21
